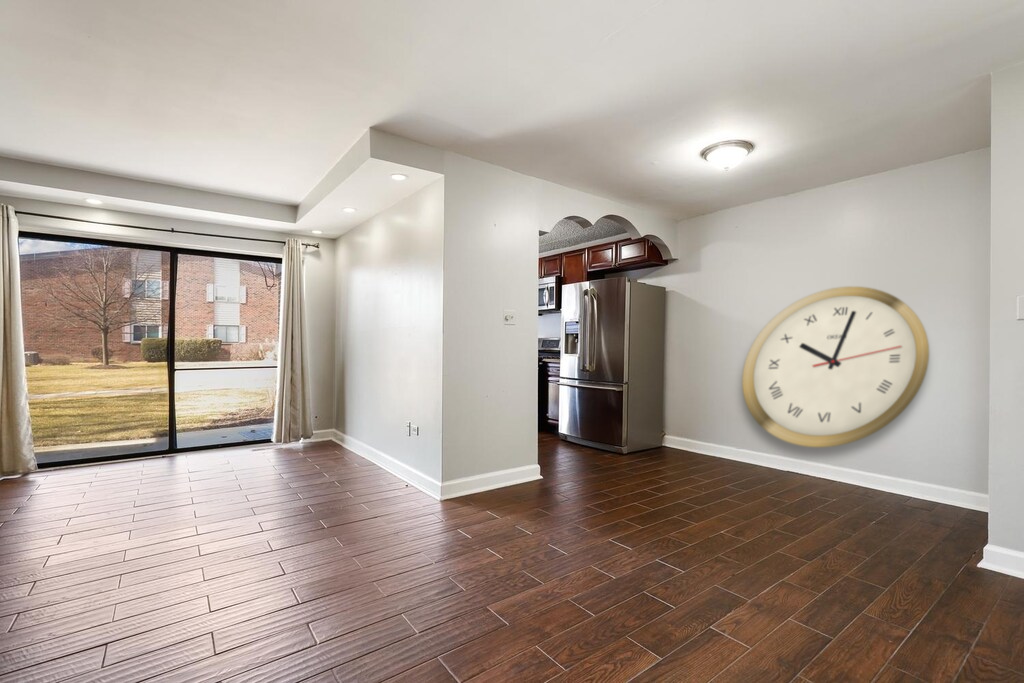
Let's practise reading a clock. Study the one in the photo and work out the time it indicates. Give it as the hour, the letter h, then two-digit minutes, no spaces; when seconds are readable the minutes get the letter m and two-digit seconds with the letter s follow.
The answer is 10h02m13s
